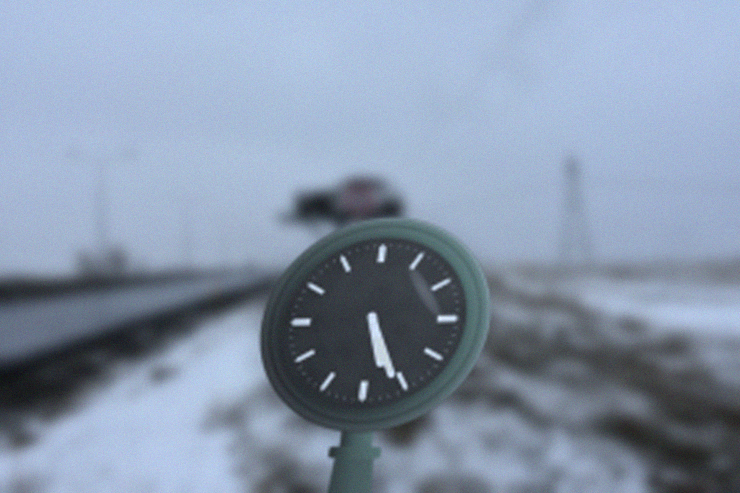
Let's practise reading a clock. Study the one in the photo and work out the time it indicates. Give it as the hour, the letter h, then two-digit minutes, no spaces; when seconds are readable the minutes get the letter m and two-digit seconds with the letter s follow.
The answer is 5h26
